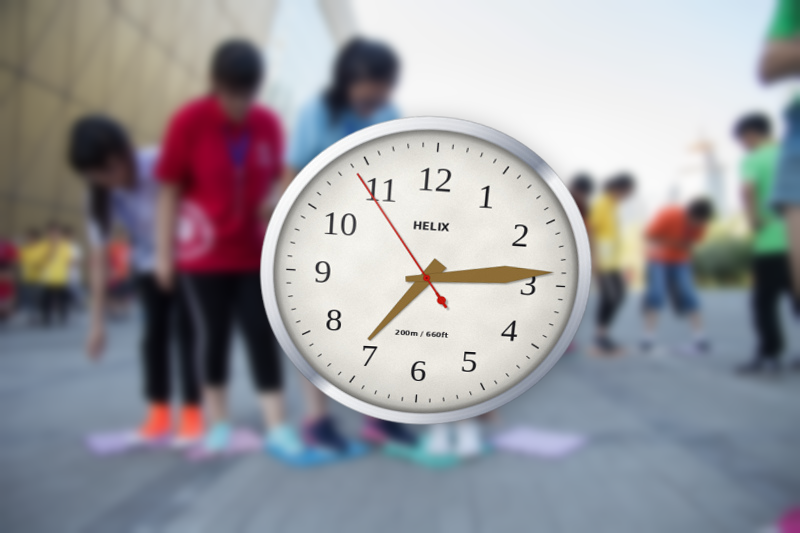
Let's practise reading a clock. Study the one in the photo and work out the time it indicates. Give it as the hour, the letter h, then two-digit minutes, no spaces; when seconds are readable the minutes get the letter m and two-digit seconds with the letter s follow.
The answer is 7h13m54s
